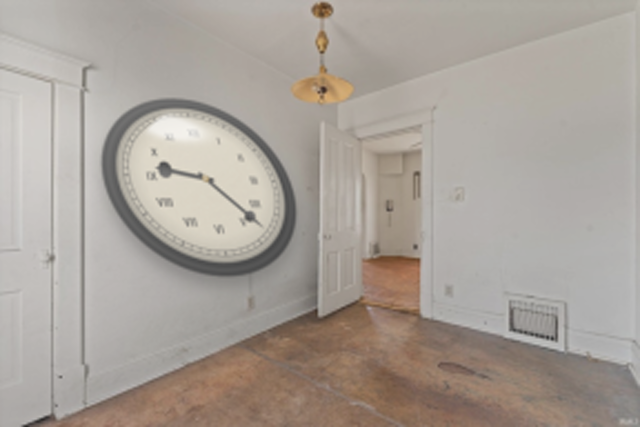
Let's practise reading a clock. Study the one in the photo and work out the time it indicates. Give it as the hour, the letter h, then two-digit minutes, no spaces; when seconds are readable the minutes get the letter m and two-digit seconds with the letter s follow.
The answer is 9h23
